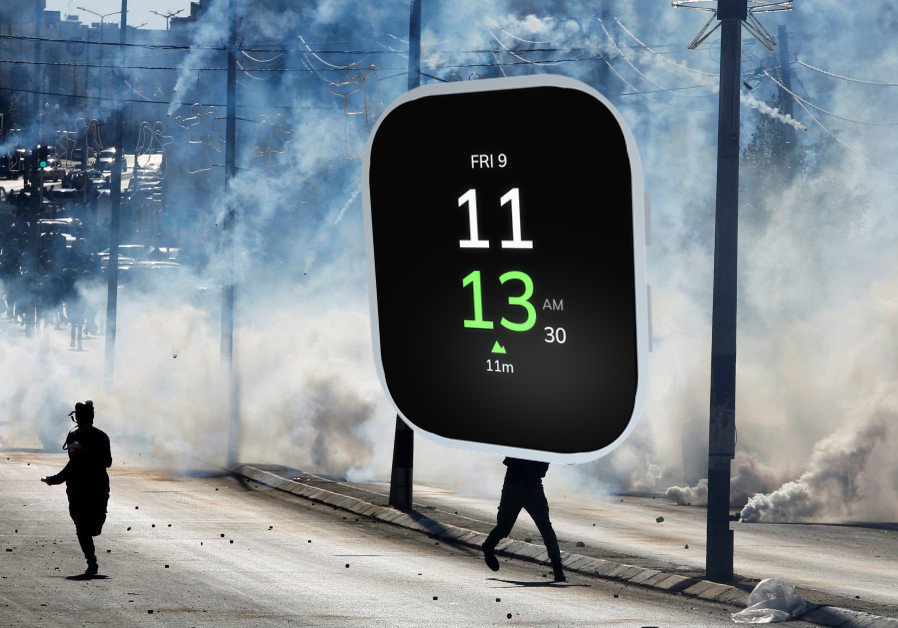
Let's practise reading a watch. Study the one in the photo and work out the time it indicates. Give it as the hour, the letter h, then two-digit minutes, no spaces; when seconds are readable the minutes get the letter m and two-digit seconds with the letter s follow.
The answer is 11h13m30s
